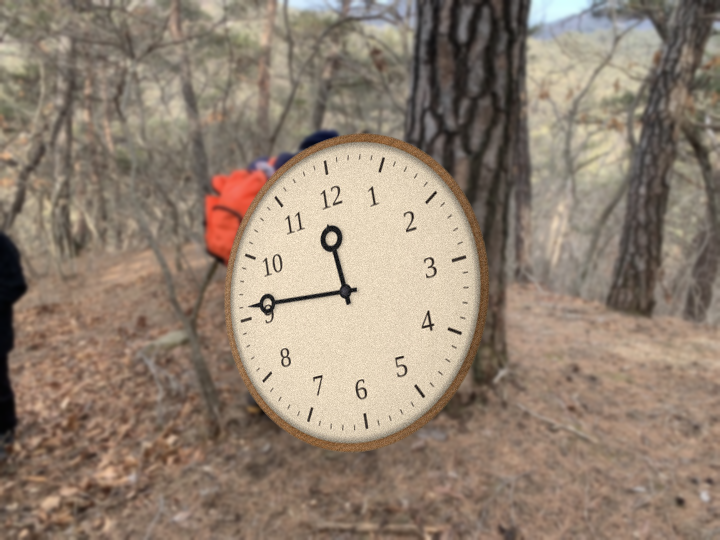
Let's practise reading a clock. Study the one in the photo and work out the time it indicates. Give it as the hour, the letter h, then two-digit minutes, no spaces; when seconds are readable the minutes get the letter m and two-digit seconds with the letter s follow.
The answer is 11h46
